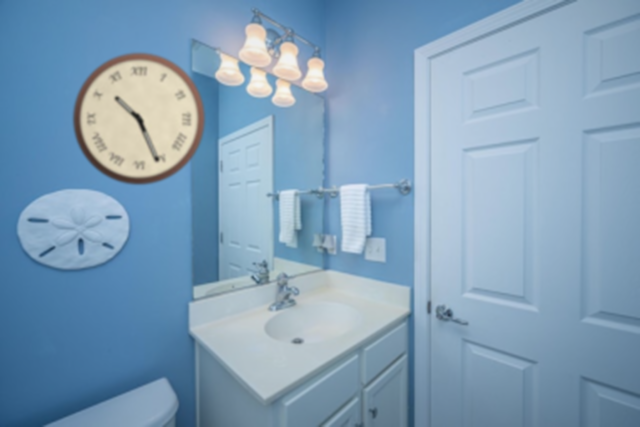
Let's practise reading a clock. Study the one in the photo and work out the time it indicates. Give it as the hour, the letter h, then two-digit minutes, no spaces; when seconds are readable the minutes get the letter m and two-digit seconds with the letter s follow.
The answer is 10h26
